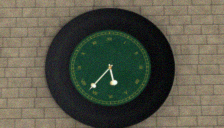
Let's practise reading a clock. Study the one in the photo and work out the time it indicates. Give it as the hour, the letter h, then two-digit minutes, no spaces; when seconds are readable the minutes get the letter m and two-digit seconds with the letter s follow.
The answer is 5h37
